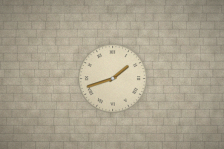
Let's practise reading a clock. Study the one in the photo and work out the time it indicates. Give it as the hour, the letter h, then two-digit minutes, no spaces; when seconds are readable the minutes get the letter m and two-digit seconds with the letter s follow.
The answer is 1h42
